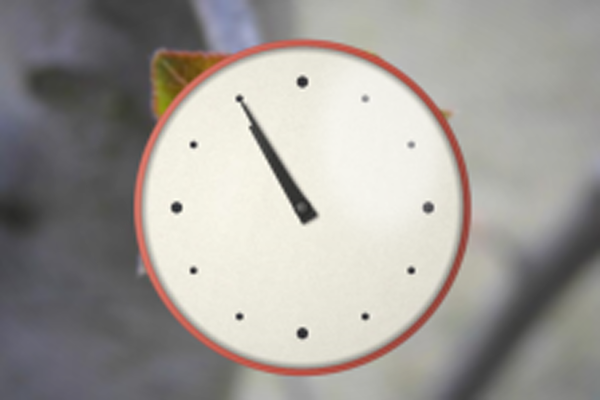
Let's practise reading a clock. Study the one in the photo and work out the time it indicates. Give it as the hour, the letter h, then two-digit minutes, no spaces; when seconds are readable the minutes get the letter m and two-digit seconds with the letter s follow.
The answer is 10h55
